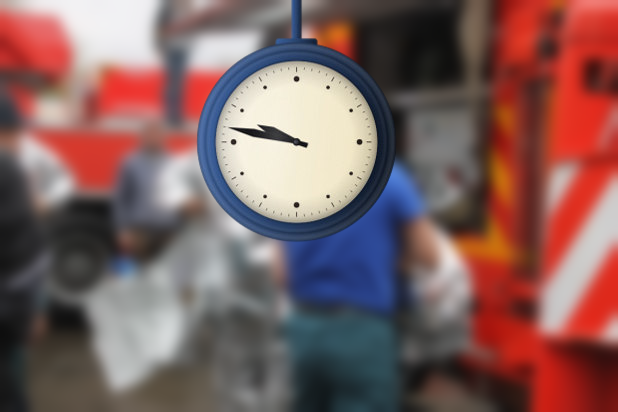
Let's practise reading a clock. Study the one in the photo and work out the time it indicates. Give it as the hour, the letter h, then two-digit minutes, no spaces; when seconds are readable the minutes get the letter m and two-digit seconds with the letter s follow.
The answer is 9h47
